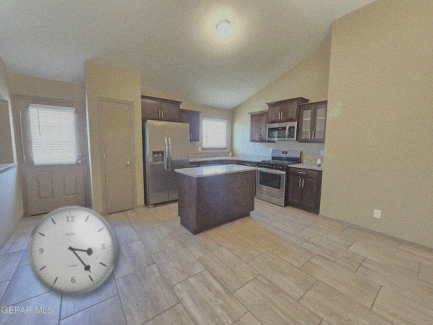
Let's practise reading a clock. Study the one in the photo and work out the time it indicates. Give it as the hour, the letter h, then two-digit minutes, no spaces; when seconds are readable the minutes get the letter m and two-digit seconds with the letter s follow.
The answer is 3h24
